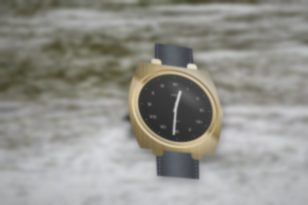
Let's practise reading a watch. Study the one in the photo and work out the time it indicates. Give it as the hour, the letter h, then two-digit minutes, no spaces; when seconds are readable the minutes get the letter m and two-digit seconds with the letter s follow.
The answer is 12h31
